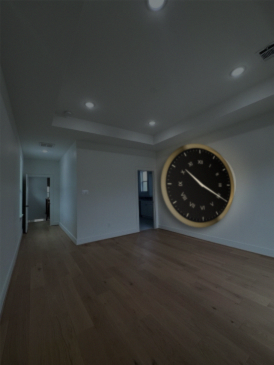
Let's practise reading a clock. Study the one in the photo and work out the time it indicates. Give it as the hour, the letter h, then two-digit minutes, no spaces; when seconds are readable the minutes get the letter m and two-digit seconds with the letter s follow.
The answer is 10h20
